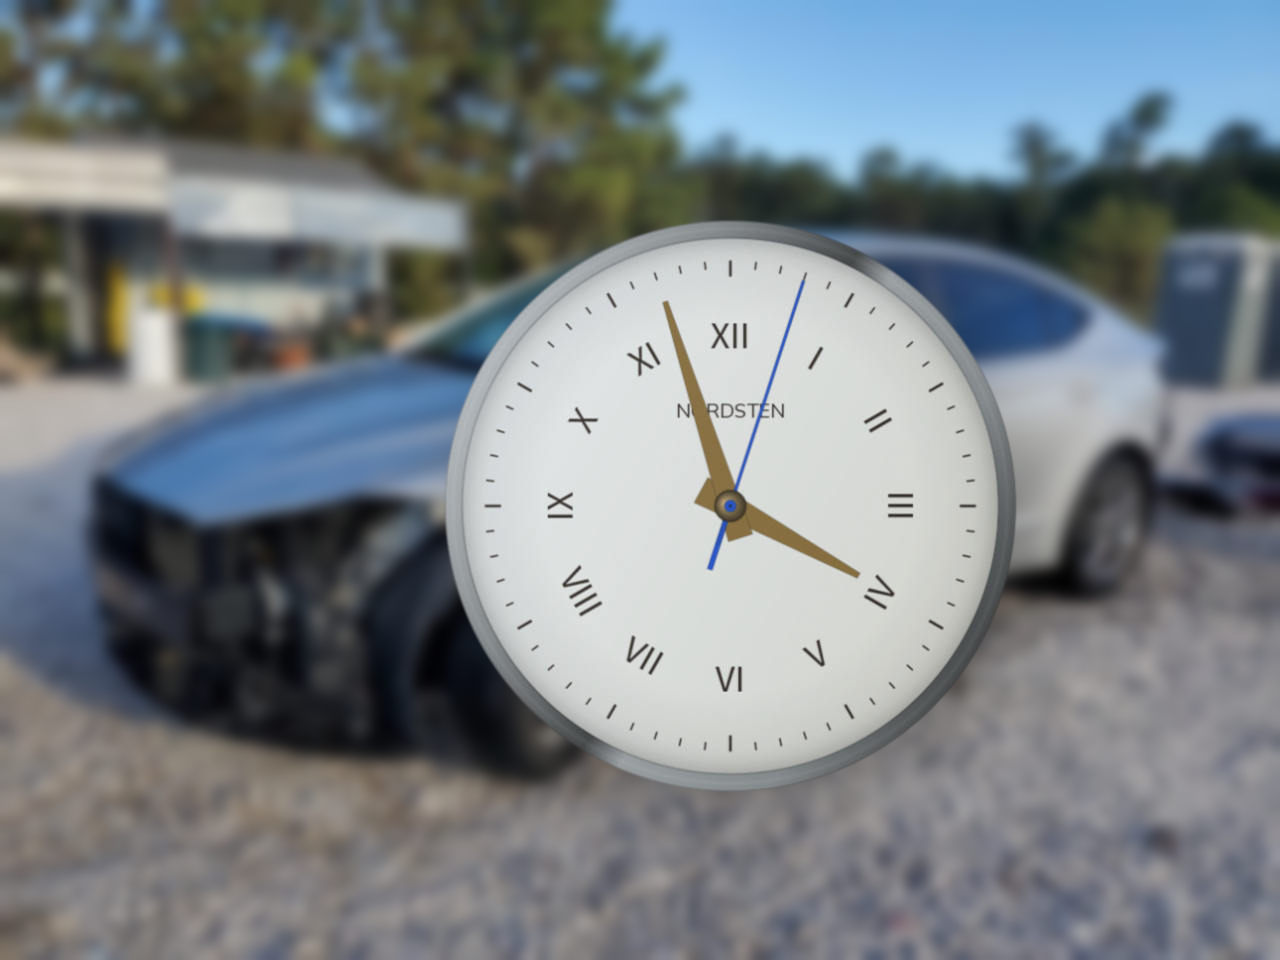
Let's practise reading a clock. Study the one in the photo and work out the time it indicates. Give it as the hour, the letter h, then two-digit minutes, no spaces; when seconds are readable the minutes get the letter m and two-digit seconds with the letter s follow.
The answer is 3h57m03s
